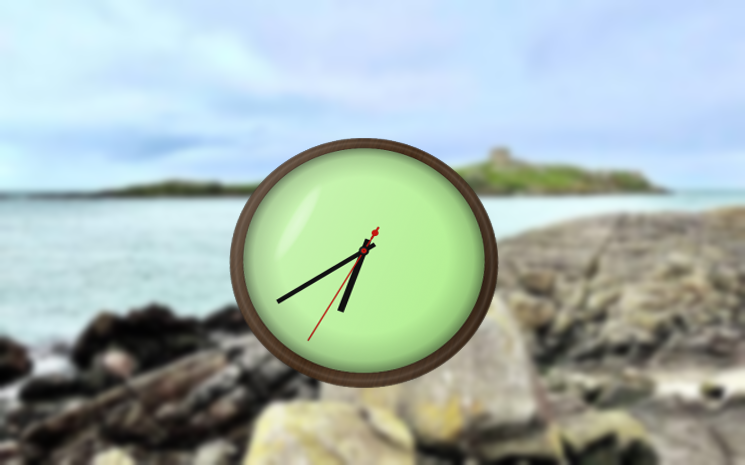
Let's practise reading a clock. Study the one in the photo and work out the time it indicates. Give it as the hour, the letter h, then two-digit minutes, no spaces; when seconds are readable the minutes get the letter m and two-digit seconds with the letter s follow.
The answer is 6h39m35s
